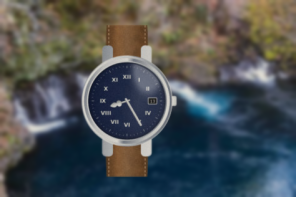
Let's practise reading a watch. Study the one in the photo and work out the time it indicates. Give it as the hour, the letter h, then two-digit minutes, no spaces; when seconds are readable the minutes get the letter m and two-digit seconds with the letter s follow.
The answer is 8h25
